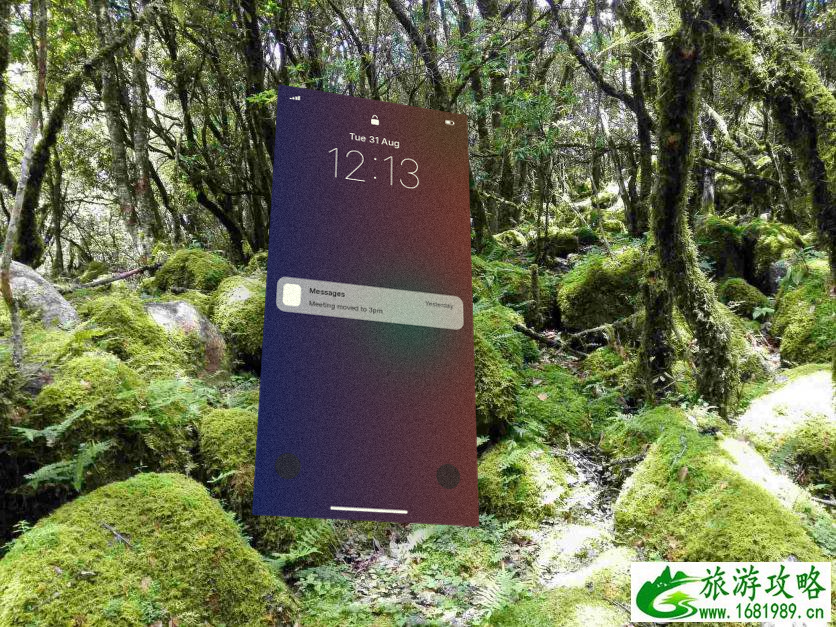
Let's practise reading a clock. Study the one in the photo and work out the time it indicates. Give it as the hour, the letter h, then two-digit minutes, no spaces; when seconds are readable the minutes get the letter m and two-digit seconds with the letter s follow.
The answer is 12h13
